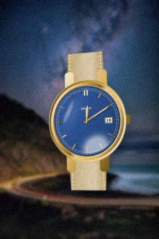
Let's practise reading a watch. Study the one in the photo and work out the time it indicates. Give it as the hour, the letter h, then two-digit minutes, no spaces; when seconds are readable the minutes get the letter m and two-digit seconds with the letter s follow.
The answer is 12h10
